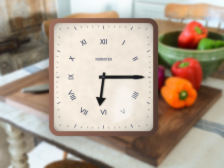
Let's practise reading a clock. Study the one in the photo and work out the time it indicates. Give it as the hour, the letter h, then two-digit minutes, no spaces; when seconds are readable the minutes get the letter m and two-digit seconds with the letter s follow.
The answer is 6h15
